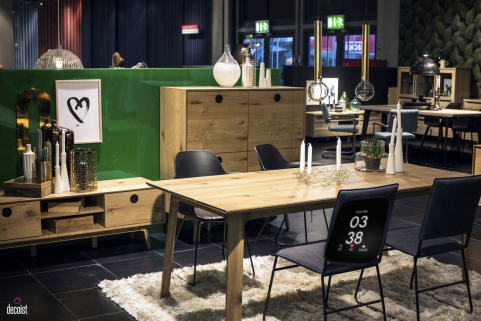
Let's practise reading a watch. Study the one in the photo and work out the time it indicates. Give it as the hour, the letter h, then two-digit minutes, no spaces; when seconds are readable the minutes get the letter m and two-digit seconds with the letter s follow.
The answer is 3h38
